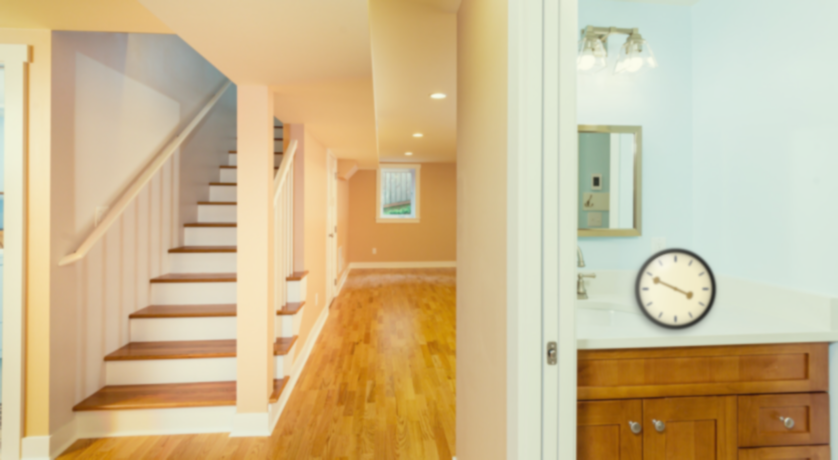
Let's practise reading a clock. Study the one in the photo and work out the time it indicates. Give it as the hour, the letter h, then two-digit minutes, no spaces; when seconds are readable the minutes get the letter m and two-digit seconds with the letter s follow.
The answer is 3h49
